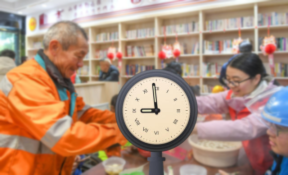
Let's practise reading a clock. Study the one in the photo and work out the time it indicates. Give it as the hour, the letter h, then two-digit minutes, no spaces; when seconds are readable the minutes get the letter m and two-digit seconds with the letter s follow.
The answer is 8h59
